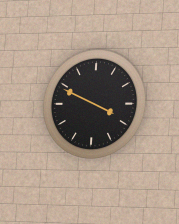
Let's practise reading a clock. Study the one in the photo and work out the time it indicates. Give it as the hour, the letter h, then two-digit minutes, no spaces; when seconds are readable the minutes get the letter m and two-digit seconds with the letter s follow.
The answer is 3h49
